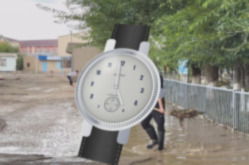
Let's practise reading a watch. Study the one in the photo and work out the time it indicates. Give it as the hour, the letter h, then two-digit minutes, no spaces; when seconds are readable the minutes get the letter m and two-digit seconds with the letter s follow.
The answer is 4h59
